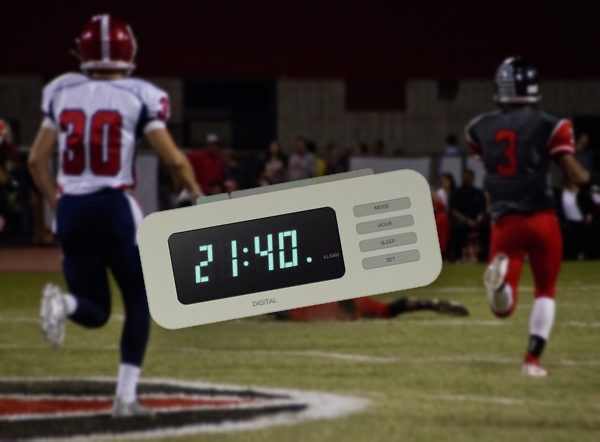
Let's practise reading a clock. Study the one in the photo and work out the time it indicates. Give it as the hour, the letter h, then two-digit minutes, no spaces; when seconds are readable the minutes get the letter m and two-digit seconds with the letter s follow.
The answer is 21h40
